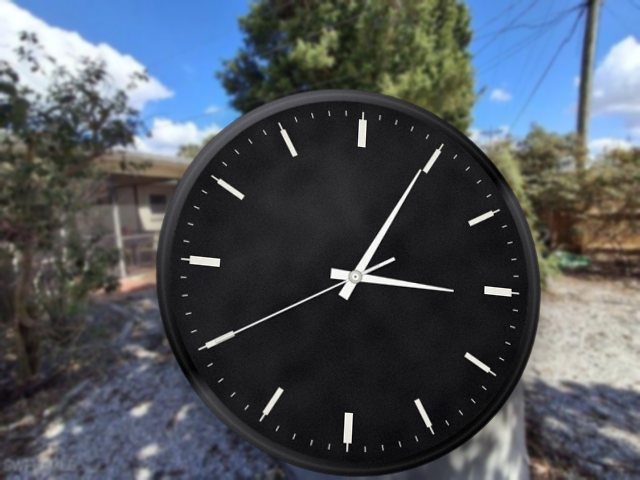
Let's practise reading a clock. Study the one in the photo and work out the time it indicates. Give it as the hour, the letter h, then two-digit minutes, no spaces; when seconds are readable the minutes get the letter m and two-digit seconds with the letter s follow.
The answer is 3h04m40s
